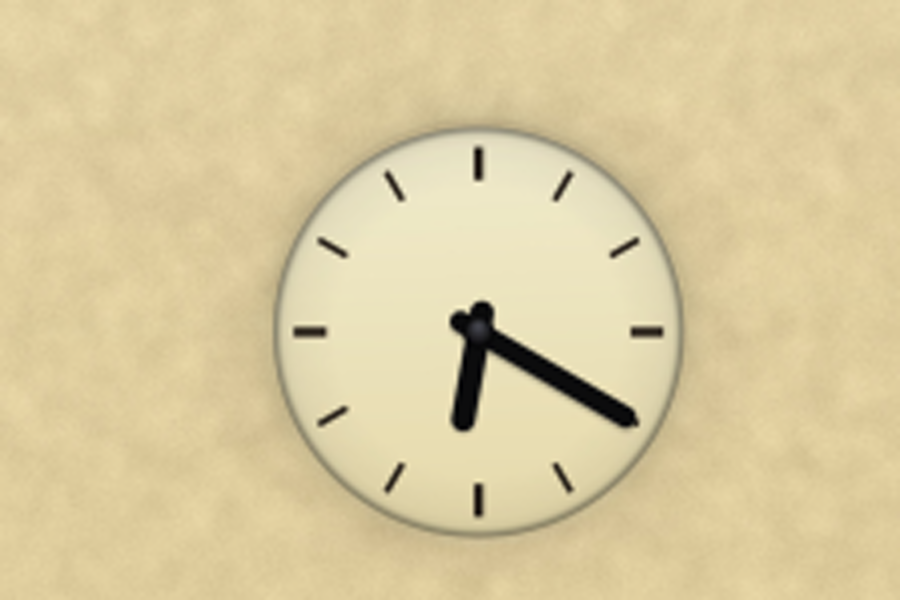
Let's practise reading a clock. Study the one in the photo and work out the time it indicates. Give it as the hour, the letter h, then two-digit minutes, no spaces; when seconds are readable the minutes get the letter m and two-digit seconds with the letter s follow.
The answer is 6h20
